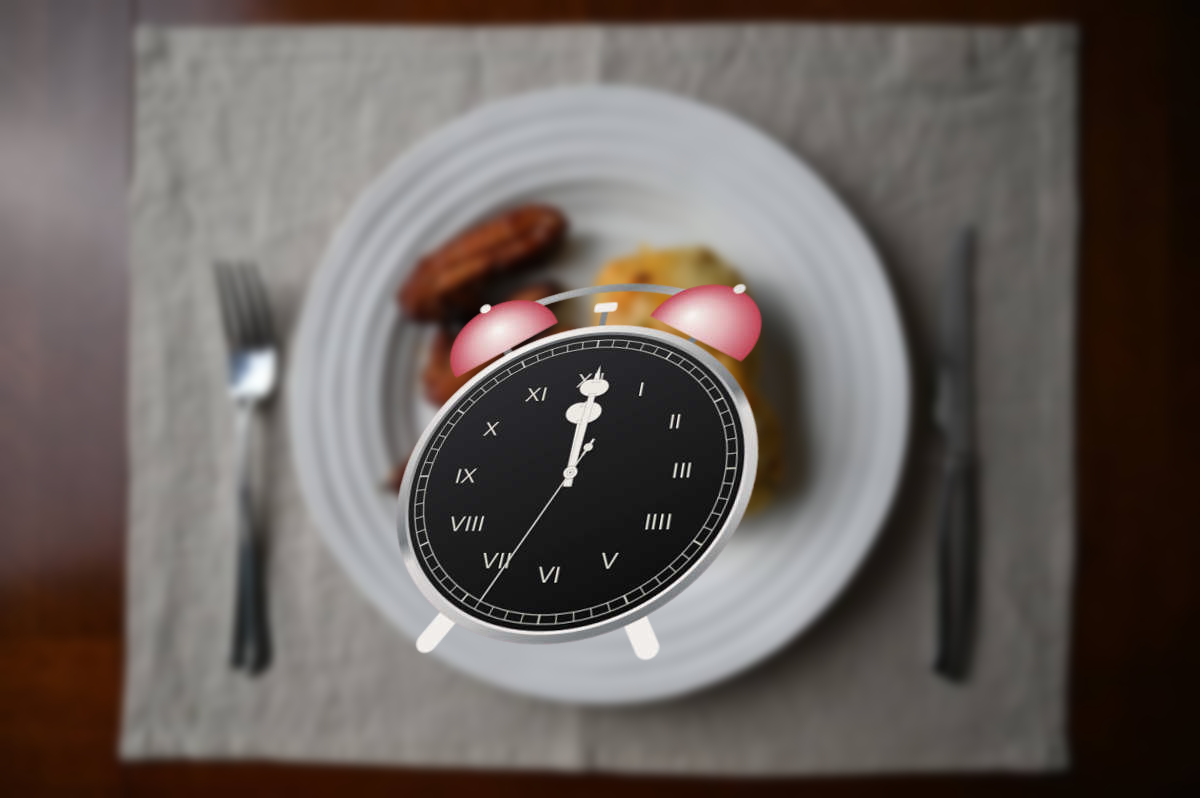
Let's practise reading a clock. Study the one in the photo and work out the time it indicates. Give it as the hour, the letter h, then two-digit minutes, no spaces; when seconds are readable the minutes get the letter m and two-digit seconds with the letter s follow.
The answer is 12h00m34s
